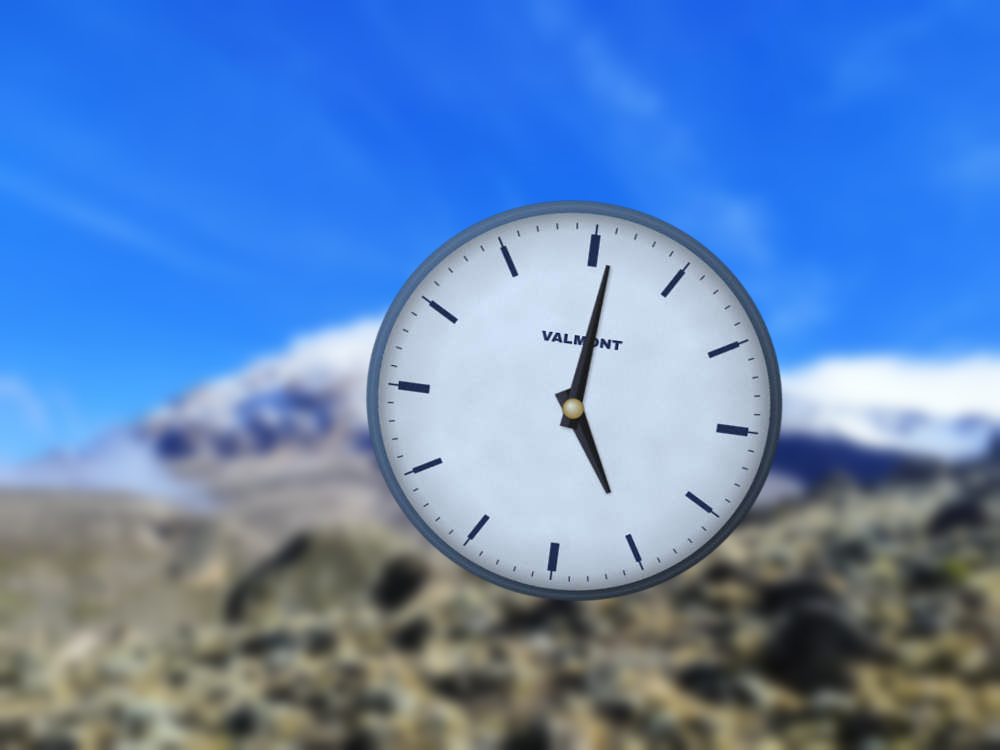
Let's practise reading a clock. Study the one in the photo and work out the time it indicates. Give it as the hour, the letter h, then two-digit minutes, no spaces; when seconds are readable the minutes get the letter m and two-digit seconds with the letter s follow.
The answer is 5h01
